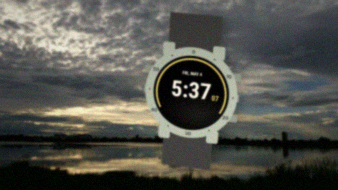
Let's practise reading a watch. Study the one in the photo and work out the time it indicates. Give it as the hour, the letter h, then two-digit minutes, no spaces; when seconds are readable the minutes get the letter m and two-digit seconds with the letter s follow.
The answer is 5h37
